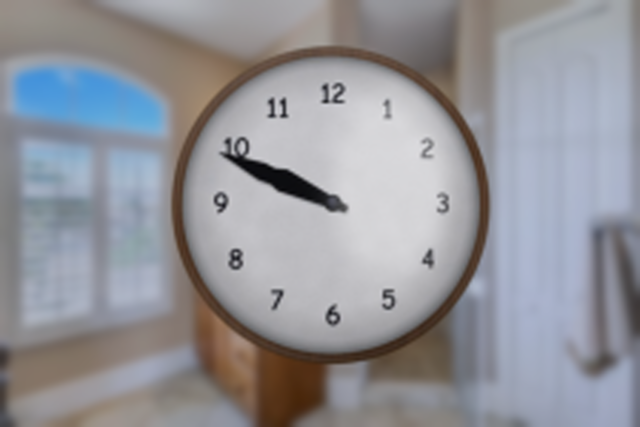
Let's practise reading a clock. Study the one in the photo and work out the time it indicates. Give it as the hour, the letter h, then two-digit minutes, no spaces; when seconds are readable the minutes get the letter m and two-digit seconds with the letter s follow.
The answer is 9h49
